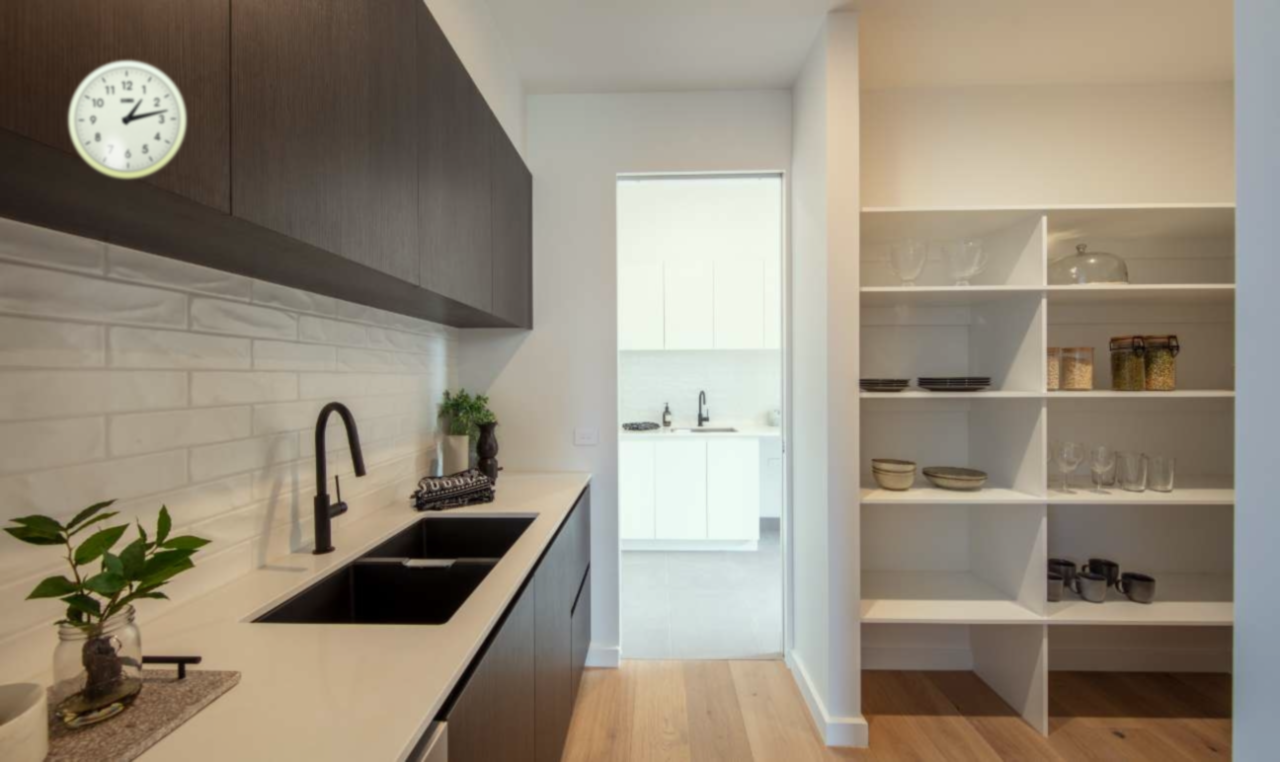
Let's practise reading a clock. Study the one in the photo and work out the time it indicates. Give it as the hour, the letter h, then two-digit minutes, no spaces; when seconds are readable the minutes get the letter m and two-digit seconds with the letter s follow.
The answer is 1h13
